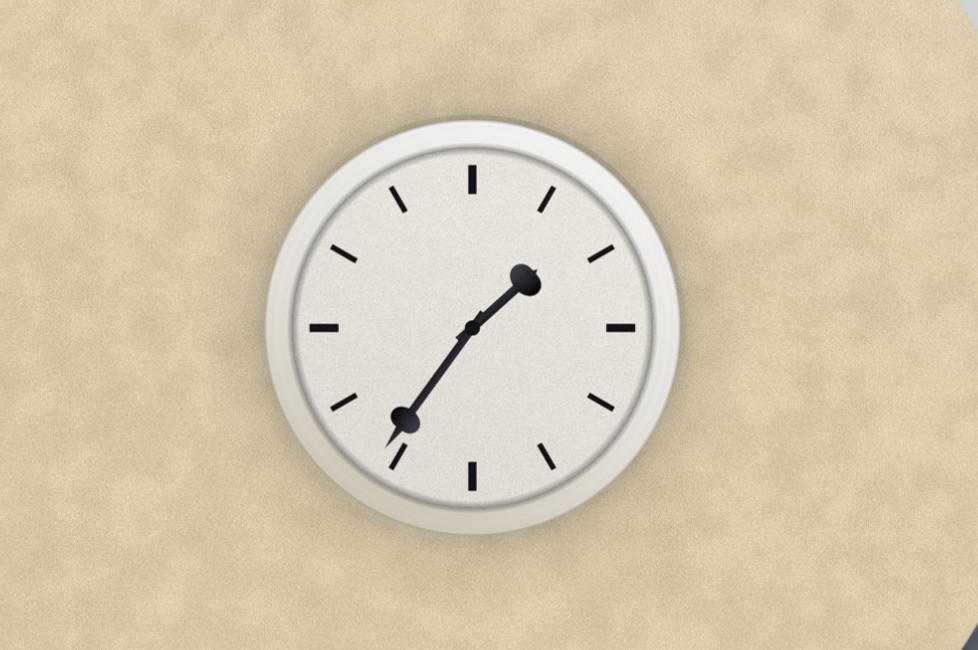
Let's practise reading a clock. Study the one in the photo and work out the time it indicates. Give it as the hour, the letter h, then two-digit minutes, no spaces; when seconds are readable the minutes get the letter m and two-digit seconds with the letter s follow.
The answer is 1h36
